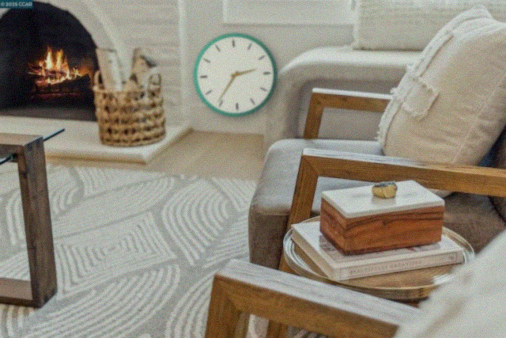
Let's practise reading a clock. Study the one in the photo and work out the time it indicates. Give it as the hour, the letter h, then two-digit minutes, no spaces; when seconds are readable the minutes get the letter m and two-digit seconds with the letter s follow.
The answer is 2h36
